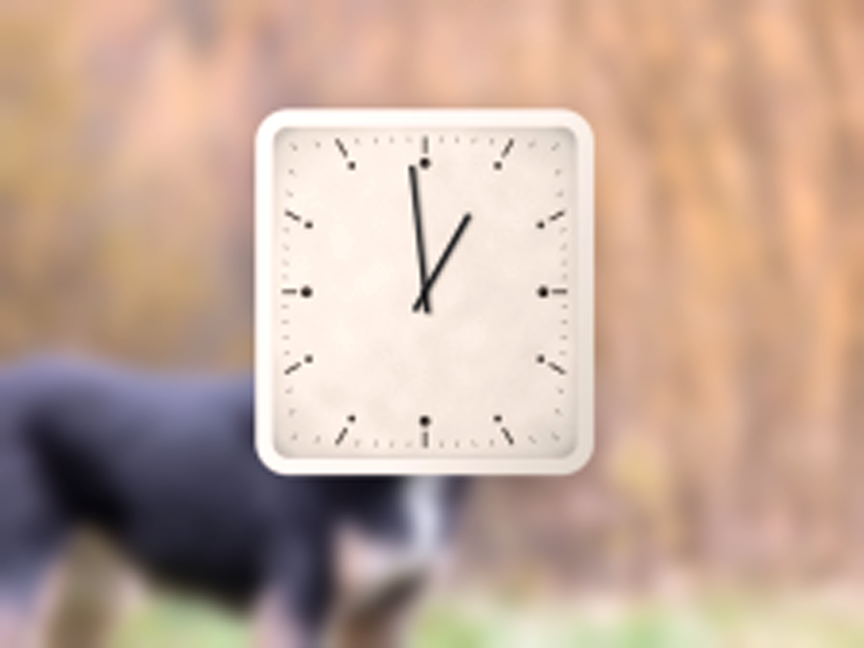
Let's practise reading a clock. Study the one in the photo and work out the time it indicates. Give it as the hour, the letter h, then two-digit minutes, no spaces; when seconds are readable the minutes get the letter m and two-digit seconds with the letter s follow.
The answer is 12h59
